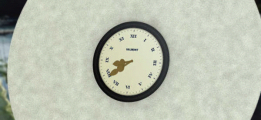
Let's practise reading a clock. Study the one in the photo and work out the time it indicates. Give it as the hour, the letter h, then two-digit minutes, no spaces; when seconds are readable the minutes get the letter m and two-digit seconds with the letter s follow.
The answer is 8h39
